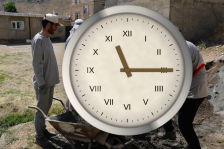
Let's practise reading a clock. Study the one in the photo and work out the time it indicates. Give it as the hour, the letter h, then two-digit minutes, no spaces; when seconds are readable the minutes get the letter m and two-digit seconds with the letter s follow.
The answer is 11h15
